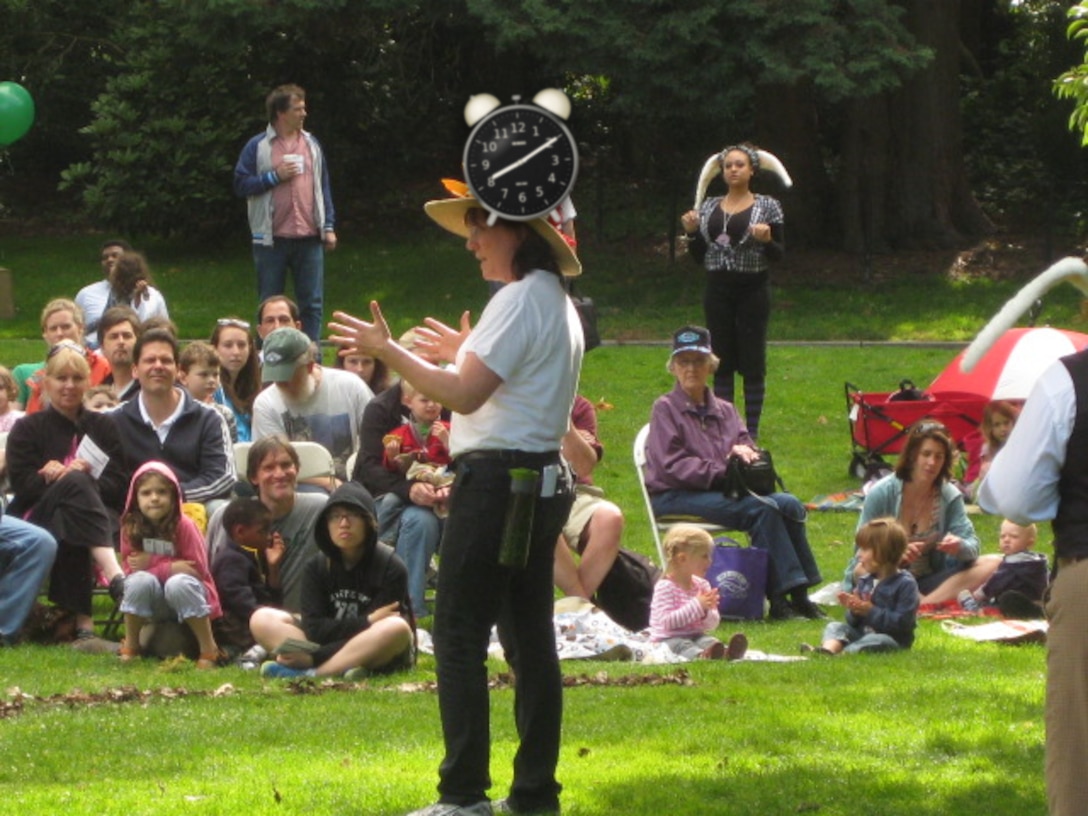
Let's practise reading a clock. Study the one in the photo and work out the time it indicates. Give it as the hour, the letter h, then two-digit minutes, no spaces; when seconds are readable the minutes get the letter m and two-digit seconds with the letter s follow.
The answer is 8h10
